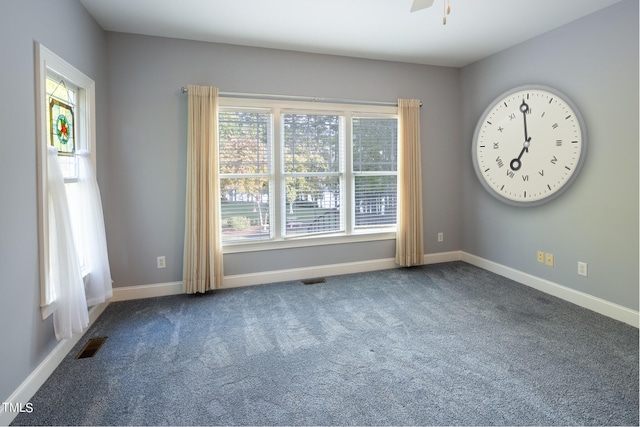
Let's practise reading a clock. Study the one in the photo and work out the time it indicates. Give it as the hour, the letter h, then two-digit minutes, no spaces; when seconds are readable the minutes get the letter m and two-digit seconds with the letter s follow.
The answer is 6h59
